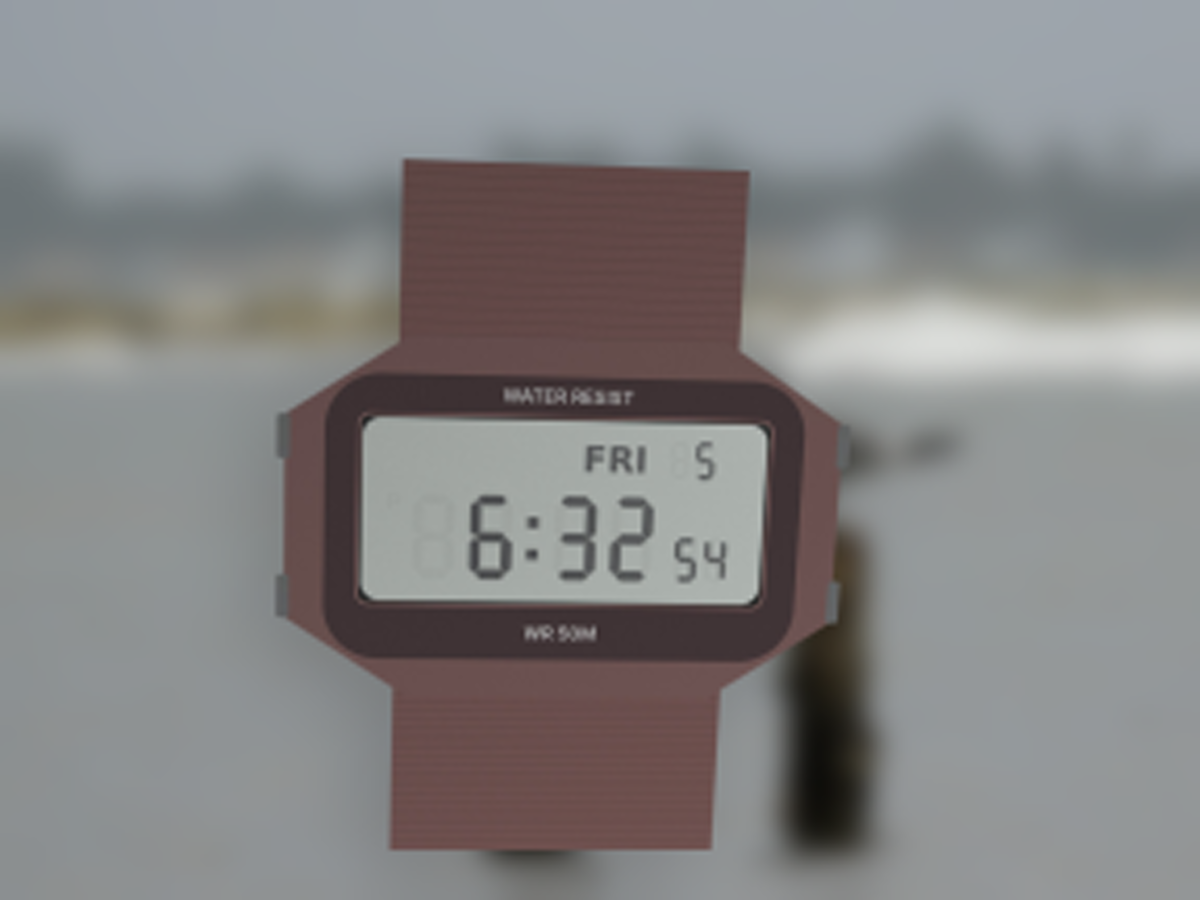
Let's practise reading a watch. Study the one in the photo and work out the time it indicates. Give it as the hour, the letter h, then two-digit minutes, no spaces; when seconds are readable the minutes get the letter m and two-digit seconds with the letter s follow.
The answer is 6h32m54s
